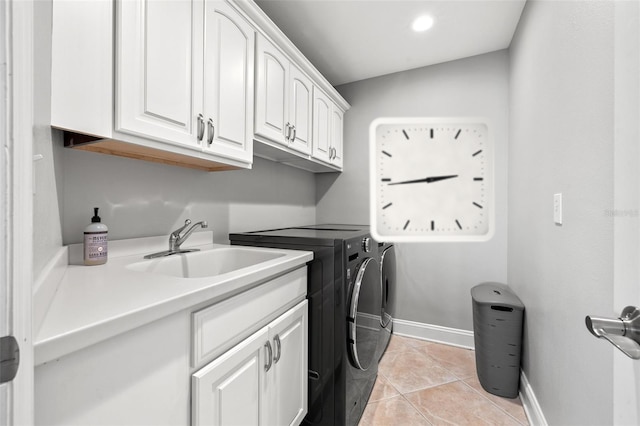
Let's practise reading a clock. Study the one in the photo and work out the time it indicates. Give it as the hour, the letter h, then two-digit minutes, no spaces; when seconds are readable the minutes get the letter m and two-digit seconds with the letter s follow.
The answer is 2h44
